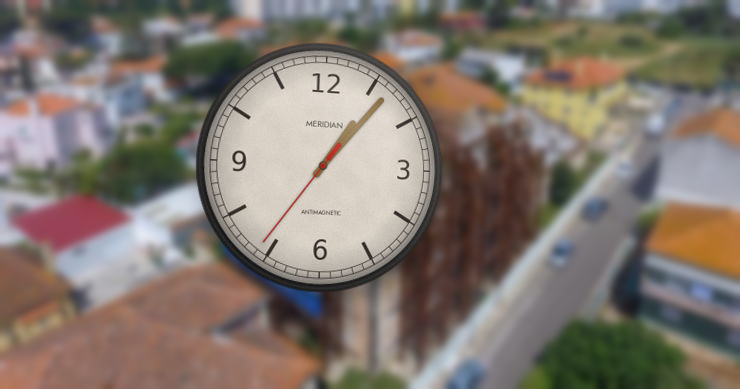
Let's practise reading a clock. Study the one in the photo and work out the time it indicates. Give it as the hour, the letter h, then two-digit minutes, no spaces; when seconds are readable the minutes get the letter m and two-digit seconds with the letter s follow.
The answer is 1h06m36s
